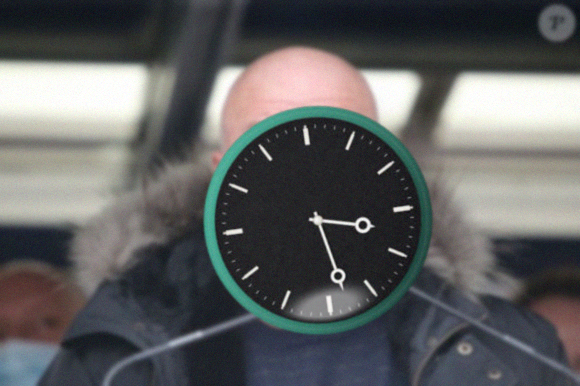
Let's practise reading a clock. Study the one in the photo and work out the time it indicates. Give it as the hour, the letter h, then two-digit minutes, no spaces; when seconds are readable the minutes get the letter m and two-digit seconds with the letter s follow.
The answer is 3h28
